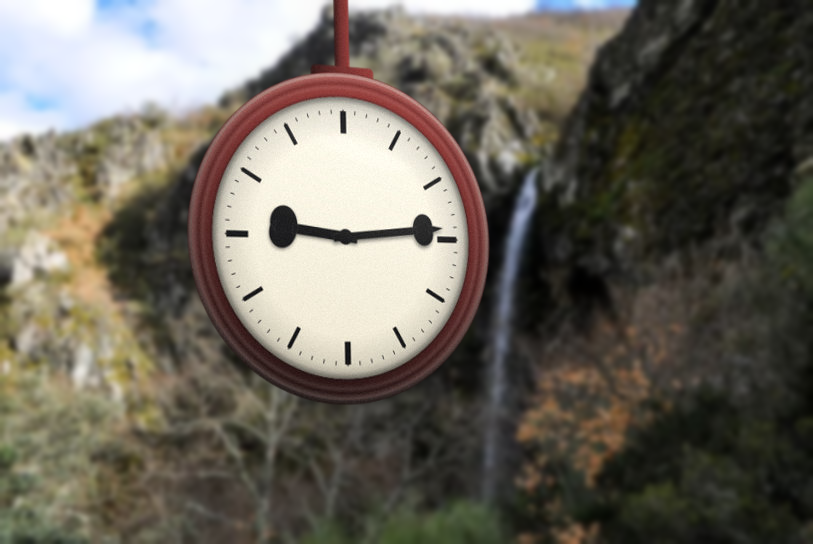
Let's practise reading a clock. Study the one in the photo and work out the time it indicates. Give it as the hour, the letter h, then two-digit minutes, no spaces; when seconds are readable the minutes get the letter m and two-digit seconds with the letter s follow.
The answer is 9h14
